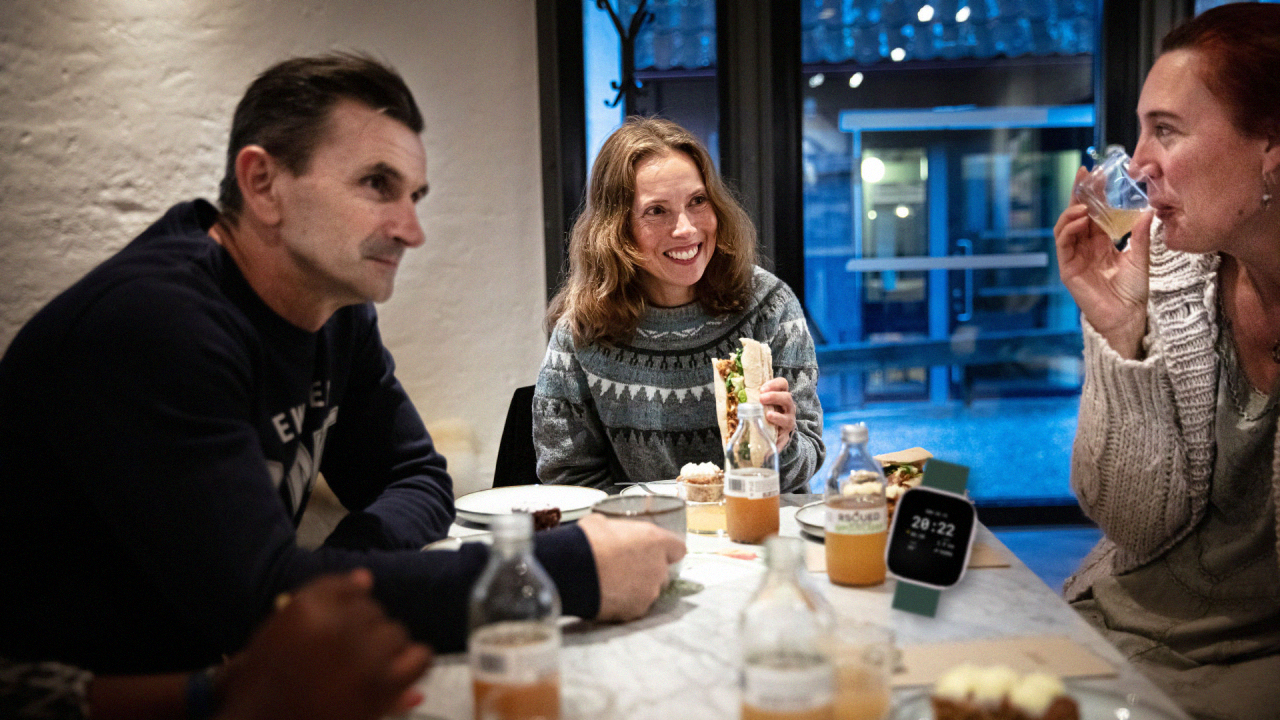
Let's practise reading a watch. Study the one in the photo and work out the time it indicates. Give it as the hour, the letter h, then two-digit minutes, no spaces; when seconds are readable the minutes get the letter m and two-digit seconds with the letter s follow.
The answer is 20h22
